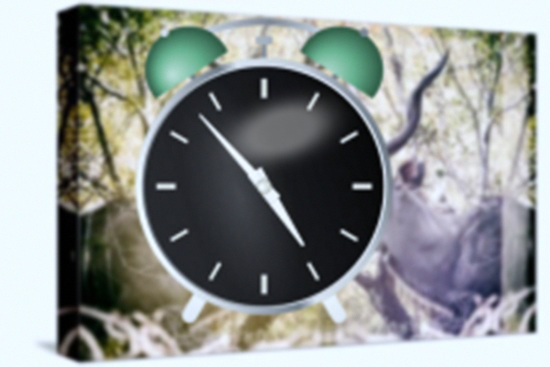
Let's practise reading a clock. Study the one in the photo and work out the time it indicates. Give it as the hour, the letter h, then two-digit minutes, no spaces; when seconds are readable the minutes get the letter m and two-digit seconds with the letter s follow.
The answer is 4h53
